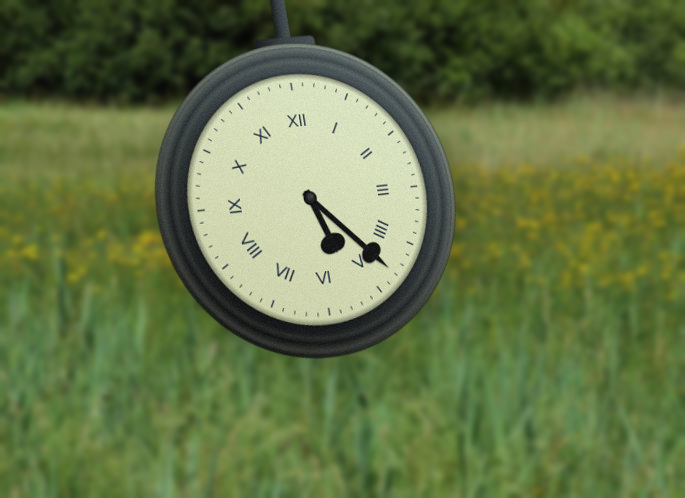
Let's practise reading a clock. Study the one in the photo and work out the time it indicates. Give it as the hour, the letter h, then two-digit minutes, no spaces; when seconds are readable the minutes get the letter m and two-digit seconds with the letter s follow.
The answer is 5h23
